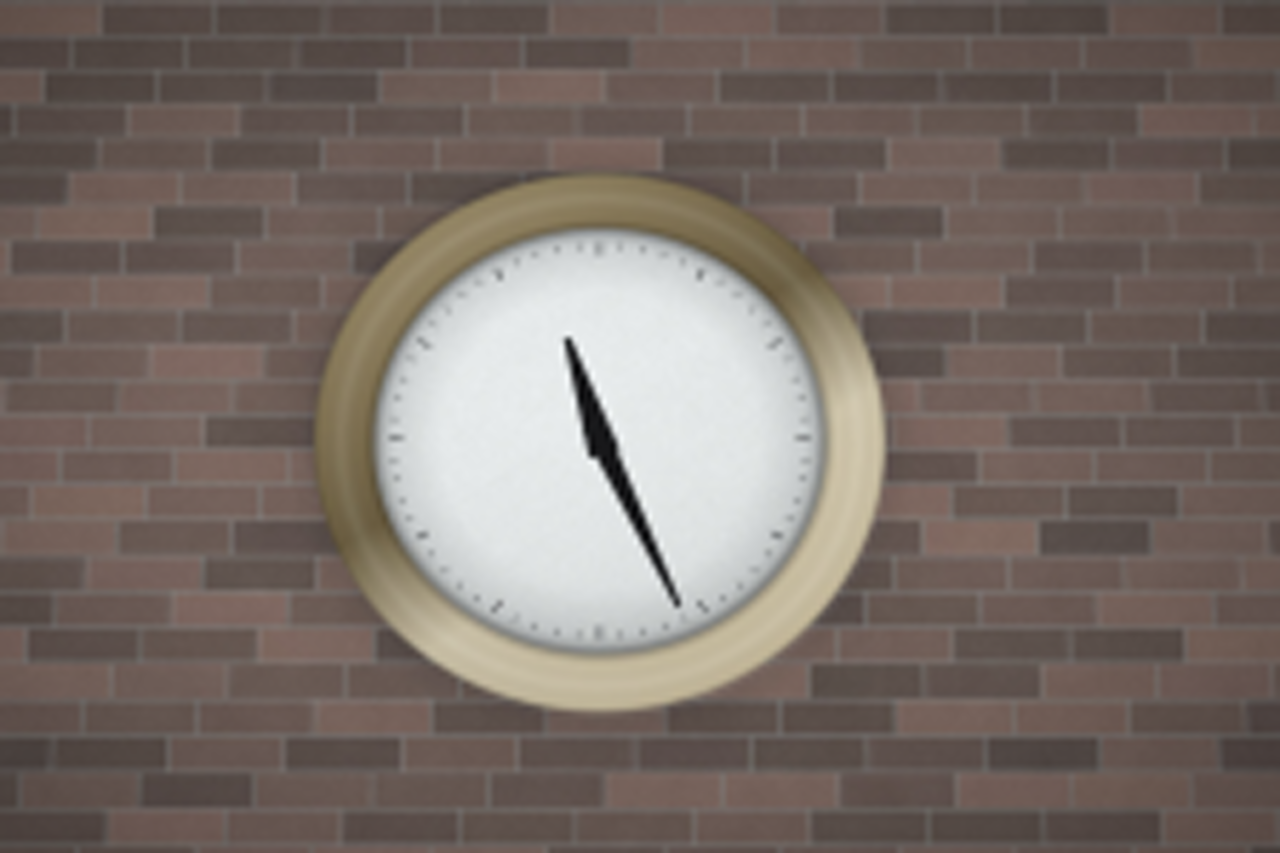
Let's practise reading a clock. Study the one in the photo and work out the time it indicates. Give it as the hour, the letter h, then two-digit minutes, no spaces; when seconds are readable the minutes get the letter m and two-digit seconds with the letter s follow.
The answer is 11h26
